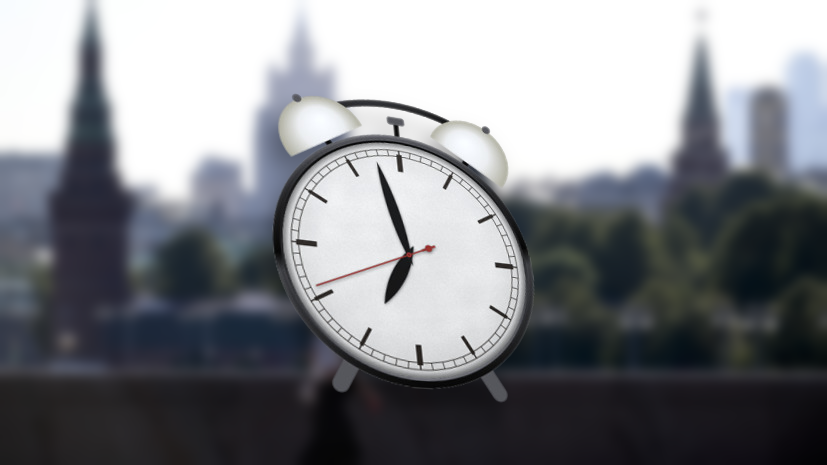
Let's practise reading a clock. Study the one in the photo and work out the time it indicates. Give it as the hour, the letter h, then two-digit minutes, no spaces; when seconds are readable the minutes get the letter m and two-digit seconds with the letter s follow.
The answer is 6h57m41s
